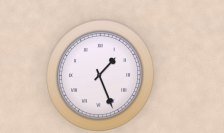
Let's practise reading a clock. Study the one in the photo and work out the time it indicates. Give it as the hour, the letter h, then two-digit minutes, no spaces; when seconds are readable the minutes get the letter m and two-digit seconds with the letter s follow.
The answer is 1h26
